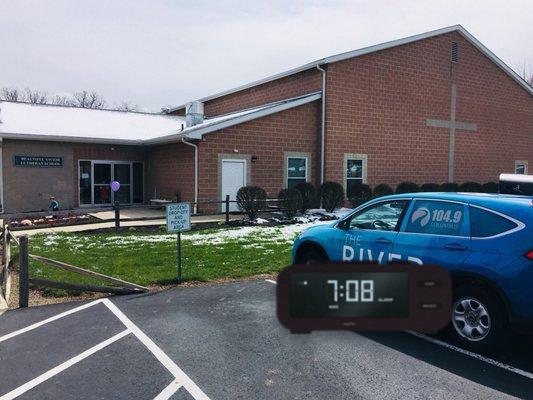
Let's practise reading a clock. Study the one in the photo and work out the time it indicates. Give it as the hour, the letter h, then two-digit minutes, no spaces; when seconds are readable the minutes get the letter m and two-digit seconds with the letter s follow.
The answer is 7h08
